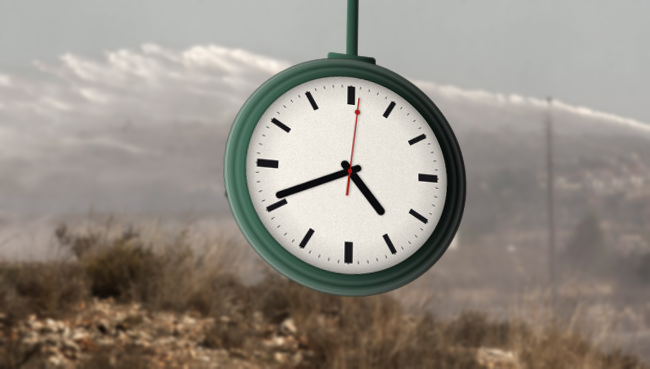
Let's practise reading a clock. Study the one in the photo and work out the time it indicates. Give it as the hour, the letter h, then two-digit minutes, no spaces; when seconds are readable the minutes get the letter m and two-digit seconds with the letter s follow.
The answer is 4h41m01s
